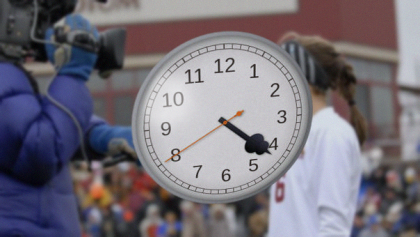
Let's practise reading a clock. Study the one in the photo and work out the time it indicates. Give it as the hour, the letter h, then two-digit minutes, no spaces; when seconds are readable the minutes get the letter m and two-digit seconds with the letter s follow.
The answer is 4h21m40s
